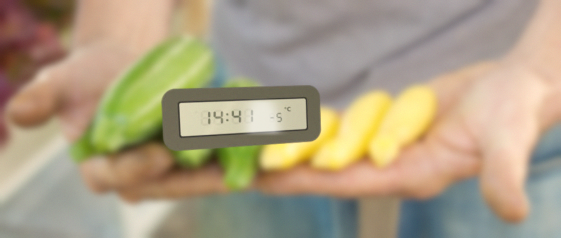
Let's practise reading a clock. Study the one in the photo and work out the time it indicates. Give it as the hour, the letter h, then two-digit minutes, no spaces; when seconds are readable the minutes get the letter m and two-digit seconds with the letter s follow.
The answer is 14h41
